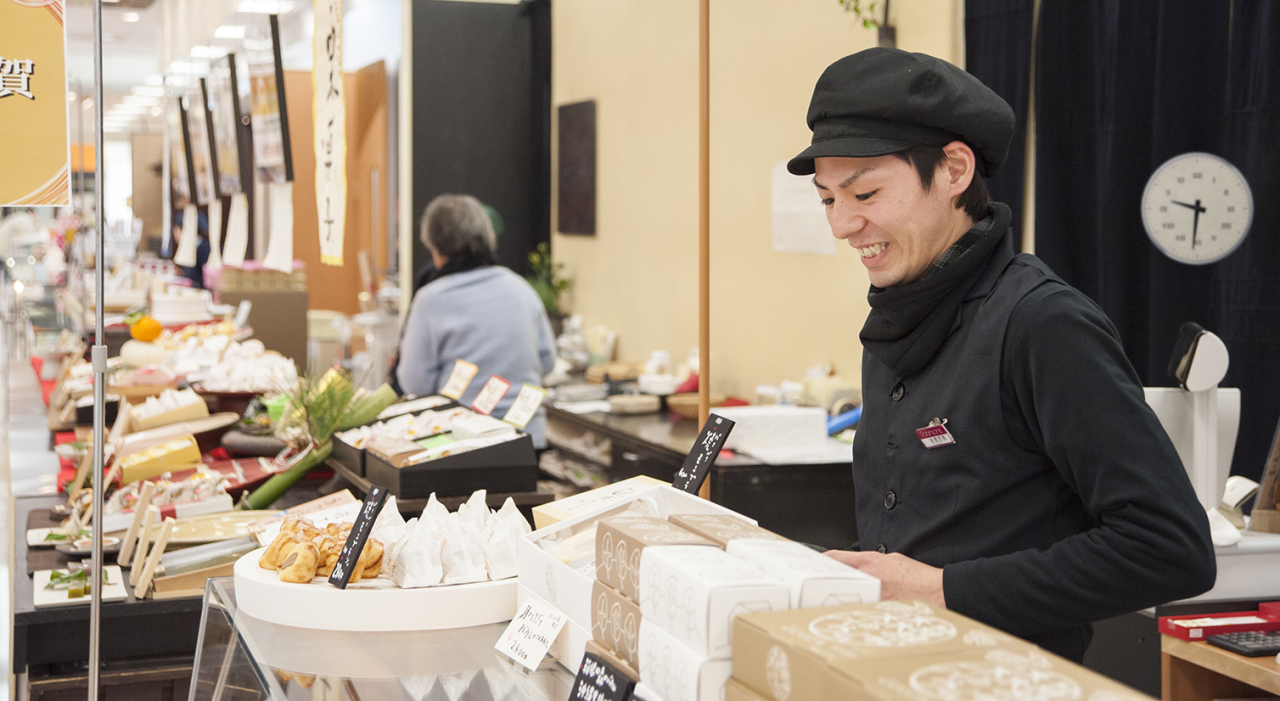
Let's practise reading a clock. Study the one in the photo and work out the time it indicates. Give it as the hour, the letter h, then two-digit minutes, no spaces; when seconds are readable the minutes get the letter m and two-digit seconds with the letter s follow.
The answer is 9h31
